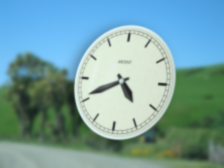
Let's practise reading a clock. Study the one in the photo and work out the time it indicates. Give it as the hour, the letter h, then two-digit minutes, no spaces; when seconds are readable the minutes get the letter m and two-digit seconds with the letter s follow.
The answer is 4h41
